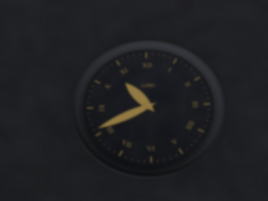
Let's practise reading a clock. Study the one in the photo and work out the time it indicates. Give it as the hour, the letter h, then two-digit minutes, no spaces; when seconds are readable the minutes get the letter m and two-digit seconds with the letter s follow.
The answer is 10h41
